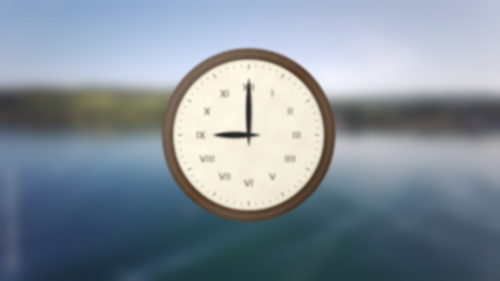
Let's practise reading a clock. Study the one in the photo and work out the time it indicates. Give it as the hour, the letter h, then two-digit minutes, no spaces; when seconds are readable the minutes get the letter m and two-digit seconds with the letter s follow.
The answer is 9h00
